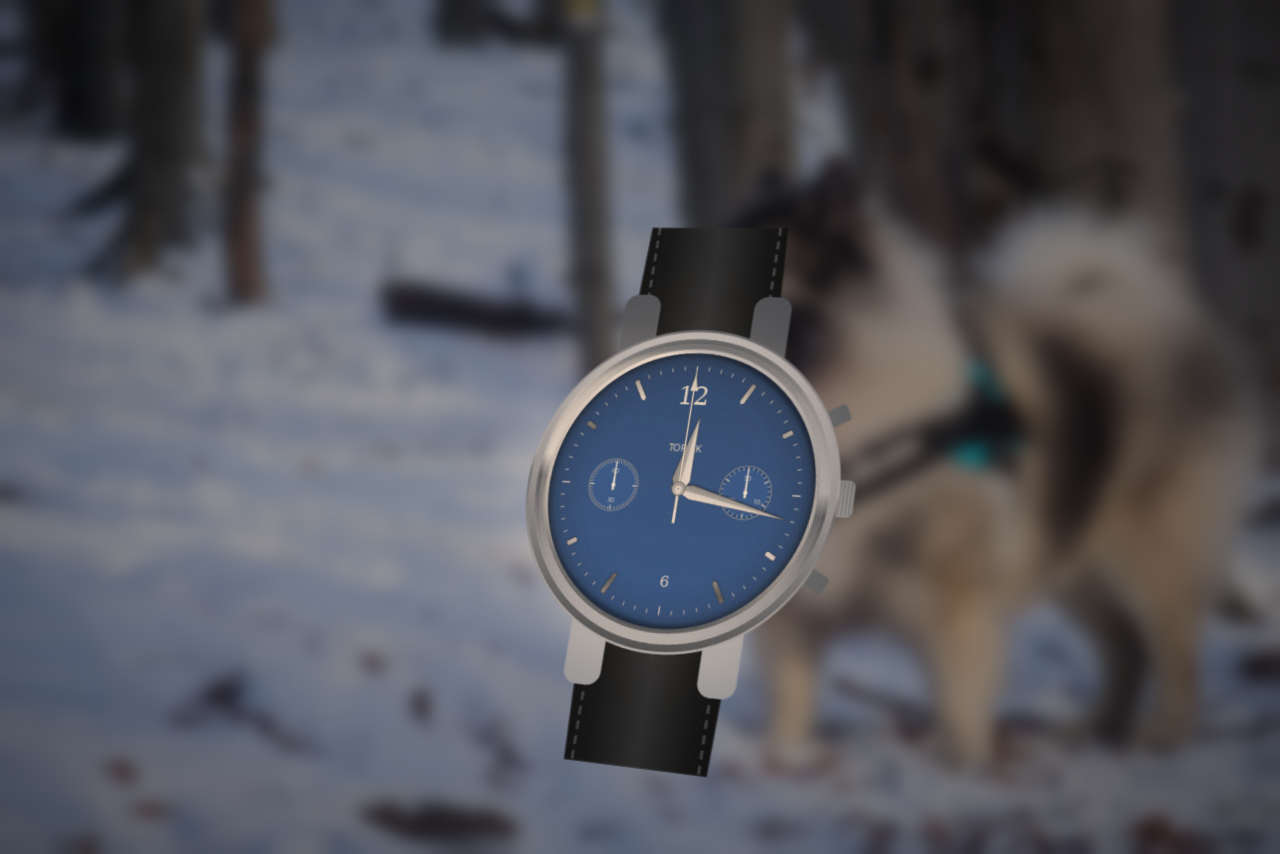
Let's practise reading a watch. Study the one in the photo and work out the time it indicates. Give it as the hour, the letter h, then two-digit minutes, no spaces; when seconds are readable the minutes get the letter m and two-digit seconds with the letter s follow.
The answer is 12h17
